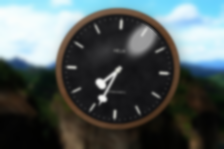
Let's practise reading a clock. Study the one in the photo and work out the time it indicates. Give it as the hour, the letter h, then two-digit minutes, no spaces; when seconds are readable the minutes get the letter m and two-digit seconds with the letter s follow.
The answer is 7h34
